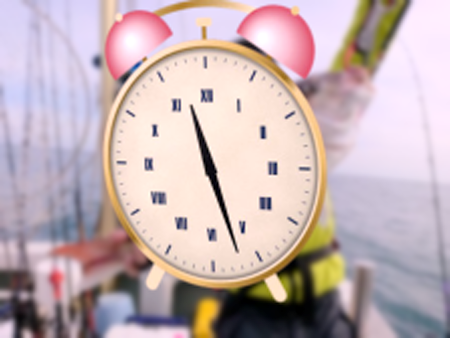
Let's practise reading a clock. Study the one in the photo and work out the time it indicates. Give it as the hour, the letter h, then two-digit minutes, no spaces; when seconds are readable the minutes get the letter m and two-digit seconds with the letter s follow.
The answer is 11h27
